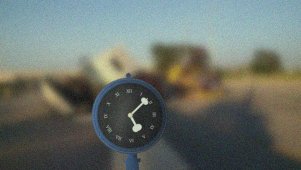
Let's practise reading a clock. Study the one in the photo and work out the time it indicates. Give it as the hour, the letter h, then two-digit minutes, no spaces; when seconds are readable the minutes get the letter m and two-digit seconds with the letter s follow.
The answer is 5h08
